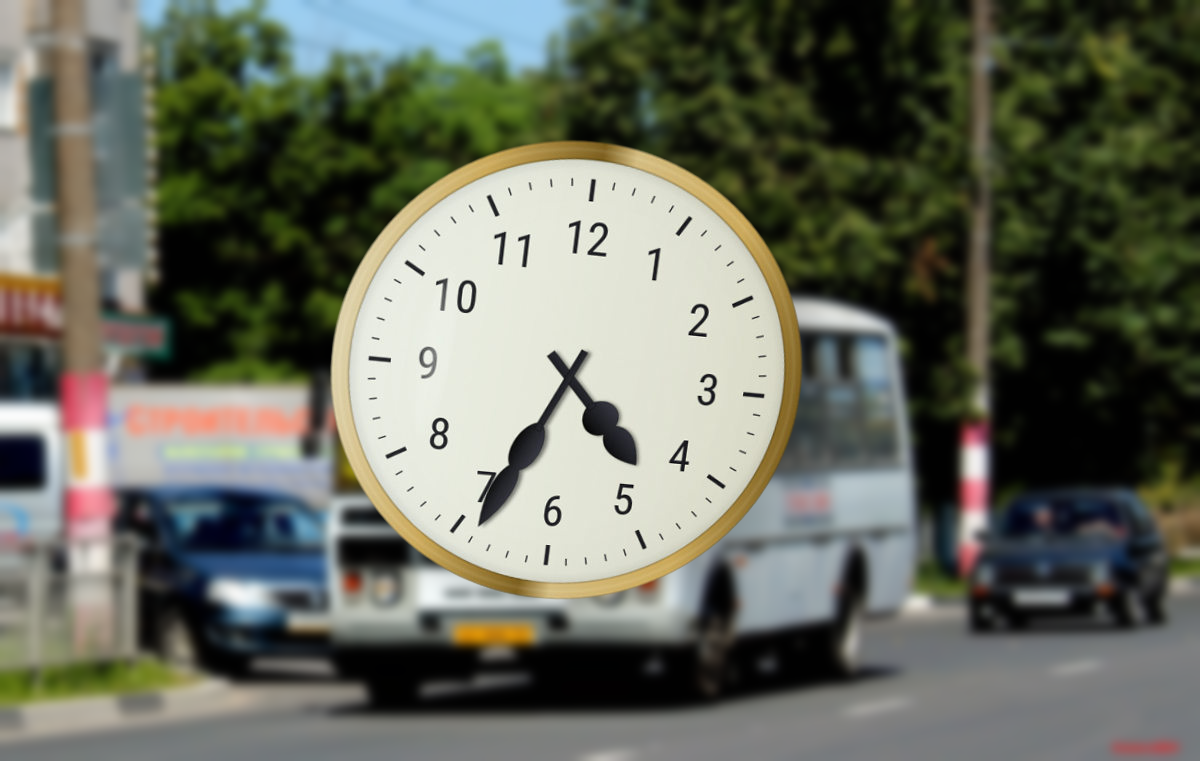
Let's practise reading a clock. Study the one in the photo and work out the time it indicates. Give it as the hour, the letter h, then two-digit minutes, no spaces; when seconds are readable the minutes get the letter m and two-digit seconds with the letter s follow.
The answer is 4h34
